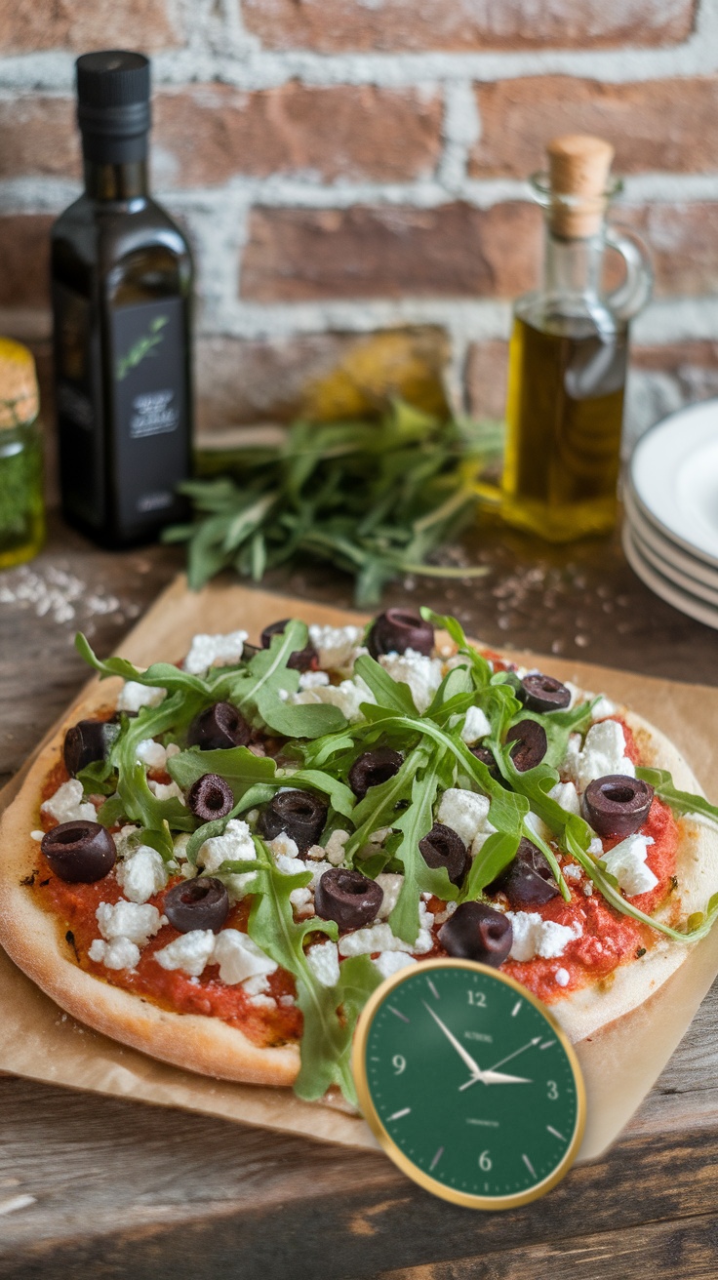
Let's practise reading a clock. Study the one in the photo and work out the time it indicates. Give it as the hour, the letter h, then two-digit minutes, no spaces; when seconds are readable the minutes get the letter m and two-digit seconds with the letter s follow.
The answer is 2h53m09s
